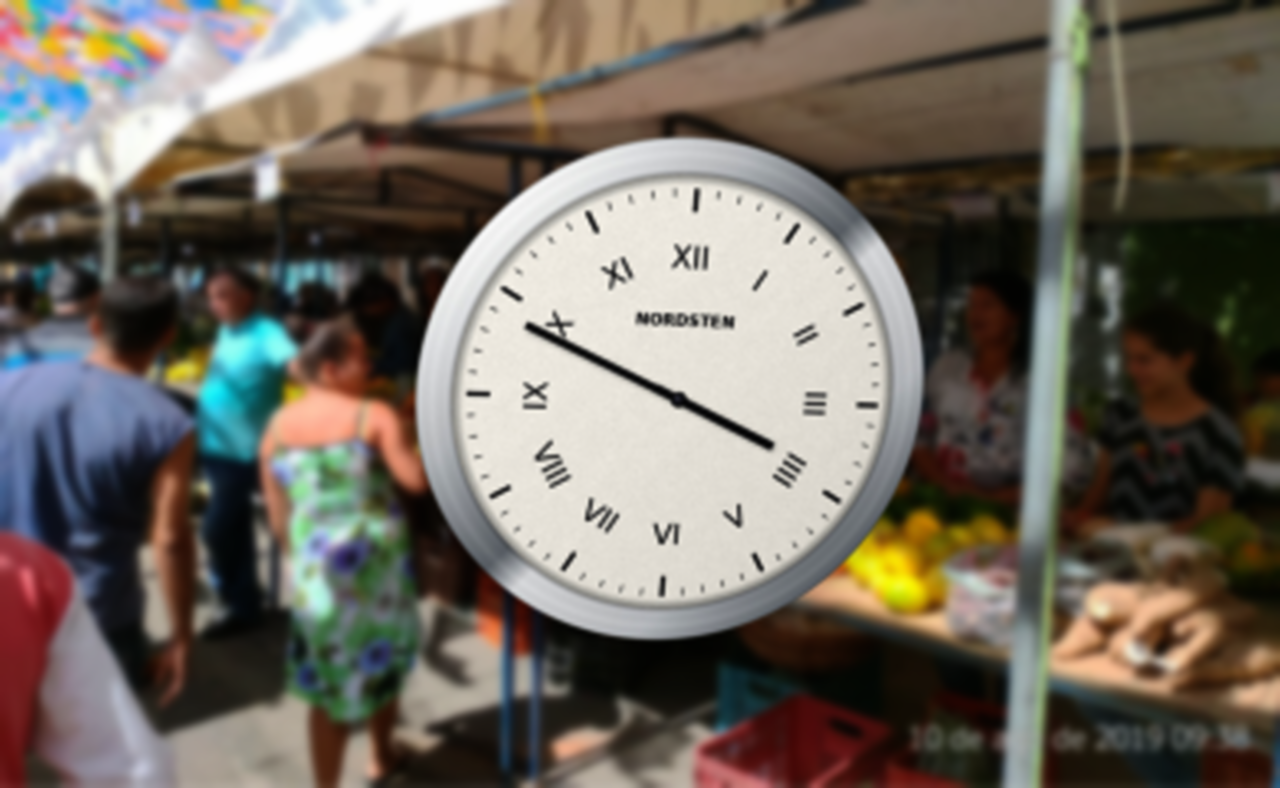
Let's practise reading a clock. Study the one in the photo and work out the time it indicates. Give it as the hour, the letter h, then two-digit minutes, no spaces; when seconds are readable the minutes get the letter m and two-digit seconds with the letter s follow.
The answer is 3h49
